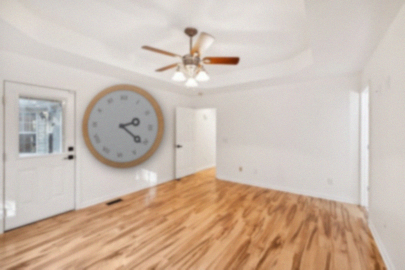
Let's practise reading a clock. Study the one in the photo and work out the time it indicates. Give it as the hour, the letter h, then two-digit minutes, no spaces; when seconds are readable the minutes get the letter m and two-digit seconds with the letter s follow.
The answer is 2h21
